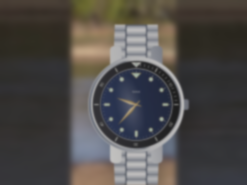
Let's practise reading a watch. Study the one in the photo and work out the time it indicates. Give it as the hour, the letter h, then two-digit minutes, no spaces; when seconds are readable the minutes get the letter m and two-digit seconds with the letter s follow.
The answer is 9h37
